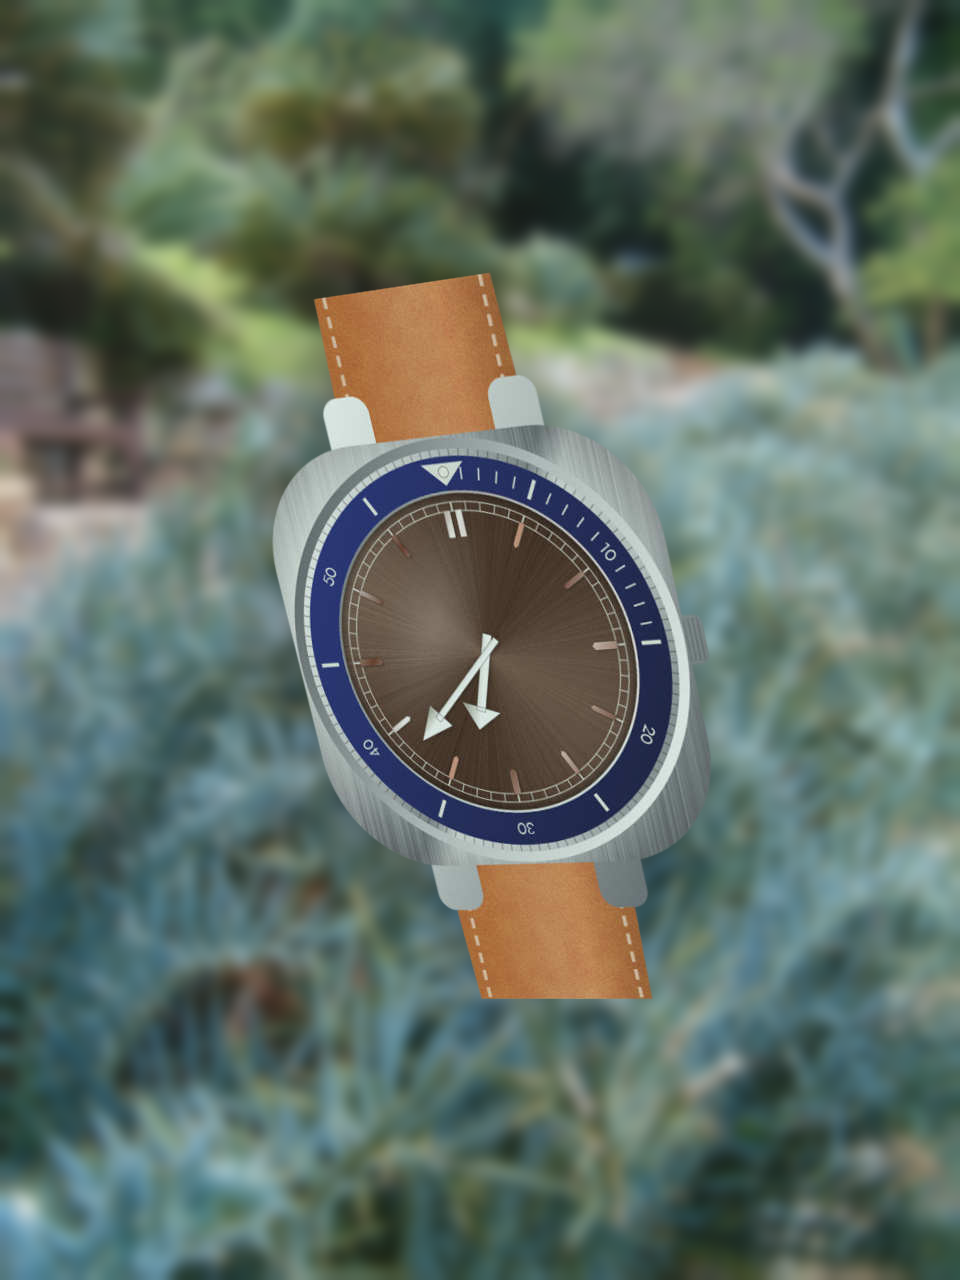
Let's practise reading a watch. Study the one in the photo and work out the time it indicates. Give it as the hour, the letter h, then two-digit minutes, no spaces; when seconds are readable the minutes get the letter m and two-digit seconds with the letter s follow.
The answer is 6h38
